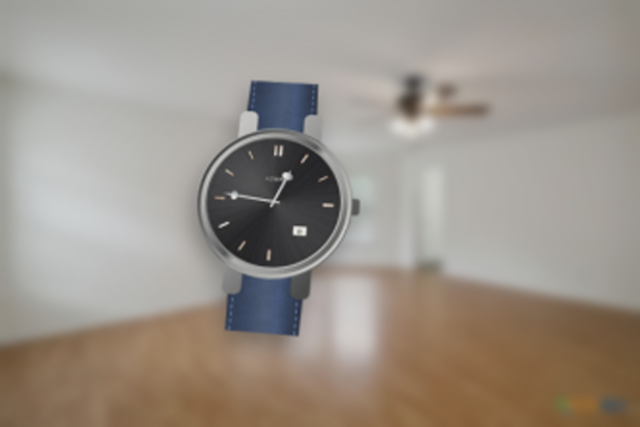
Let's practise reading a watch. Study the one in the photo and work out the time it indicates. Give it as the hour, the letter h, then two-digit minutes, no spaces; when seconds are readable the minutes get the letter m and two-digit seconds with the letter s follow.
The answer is 12h46
